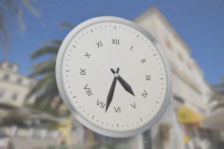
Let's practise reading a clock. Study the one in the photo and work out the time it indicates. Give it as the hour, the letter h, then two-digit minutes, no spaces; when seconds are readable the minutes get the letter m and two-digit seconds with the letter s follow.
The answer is 4h33
